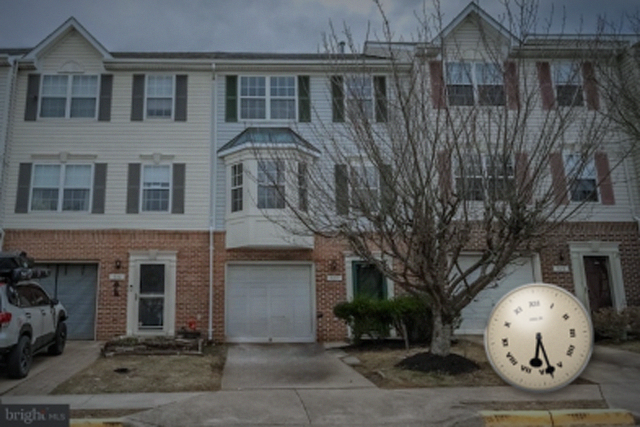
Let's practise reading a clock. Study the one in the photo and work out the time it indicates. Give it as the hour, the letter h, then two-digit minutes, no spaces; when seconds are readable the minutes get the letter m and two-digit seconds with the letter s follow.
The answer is 6h28
